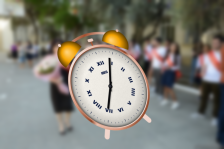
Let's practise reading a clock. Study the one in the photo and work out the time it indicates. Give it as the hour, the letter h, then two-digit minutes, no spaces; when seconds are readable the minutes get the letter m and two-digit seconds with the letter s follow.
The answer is 7h04
